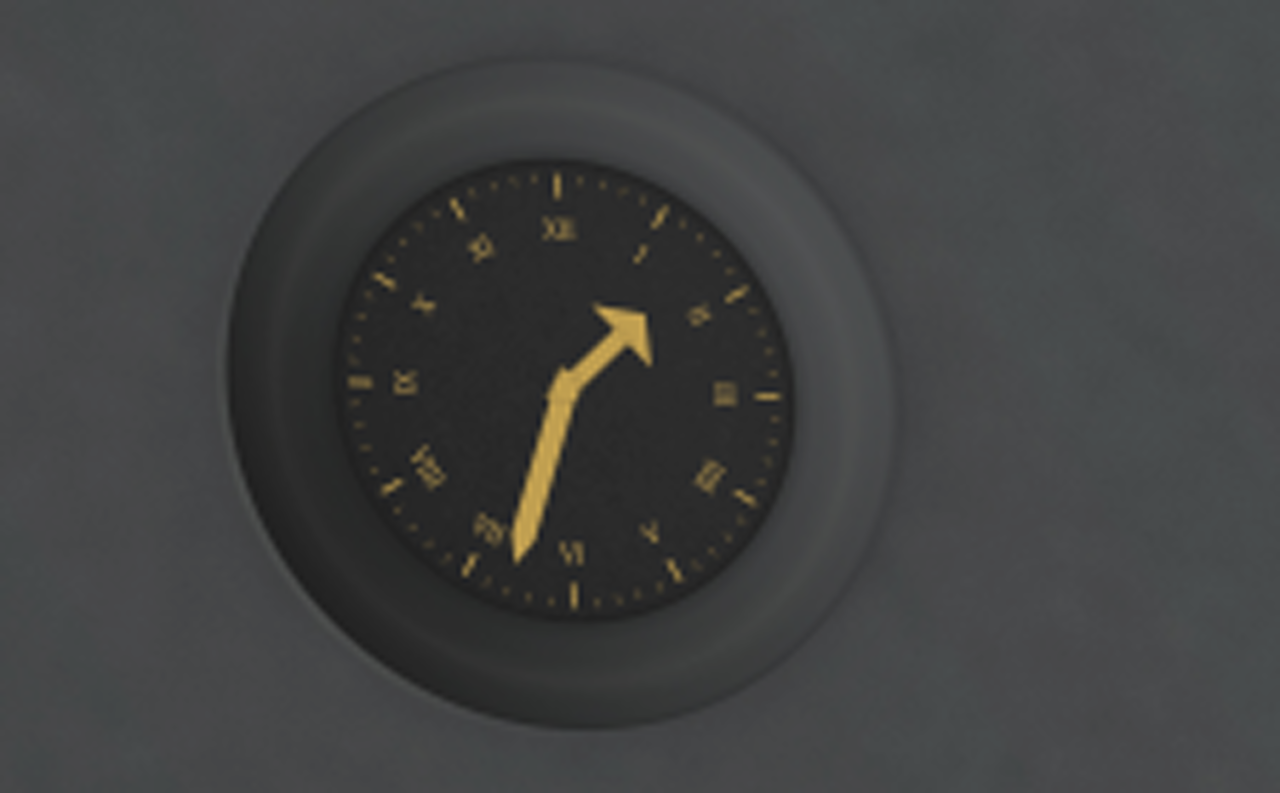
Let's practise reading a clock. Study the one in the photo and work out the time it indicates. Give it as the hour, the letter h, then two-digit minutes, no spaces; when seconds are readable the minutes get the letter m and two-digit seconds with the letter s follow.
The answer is 1h33
